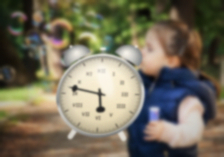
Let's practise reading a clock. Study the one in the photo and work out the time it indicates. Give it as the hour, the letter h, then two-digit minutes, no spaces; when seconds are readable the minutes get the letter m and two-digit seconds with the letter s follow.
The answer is 5h47
